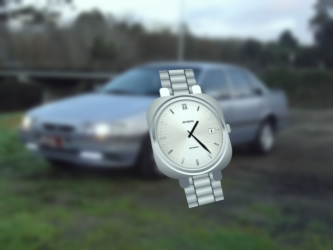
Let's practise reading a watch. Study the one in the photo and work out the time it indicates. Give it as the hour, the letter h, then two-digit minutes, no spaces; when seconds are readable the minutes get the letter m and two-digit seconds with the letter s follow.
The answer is 1h24
